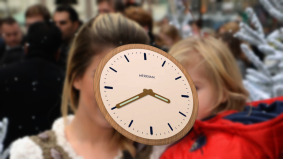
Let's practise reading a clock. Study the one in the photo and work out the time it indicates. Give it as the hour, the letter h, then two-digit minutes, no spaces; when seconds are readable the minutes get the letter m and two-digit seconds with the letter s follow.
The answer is 3h40
